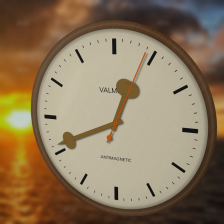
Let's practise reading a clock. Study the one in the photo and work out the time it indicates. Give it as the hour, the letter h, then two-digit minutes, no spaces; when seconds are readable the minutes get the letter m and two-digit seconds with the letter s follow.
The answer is 12h41m04s
